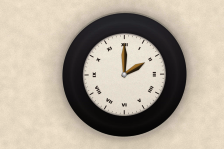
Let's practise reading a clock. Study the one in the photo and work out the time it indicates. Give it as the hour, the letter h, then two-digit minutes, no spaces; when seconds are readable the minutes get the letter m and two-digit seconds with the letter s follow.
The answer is 2h00
